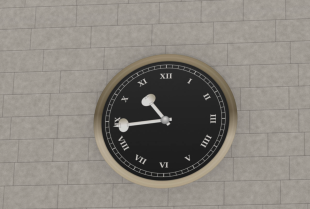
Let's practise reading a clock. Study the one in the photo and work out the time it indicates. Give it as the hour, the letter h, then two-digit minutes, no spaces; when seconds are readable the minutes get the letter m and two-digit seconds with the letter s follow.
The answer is 10h44
